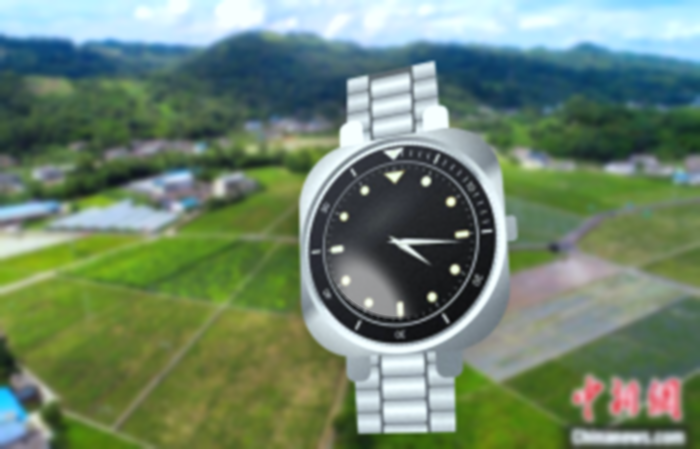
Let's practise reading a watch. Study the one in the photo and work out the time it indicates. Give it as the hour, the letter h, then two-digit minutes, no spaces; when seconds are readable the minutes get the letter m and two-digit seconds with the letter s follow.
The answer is 4h16
